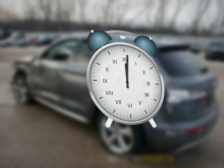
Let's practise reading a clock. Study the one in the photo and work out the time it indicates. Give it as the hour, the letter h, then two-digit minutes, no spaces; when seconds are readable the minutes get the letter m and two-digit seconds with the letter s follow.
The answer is 12h01
